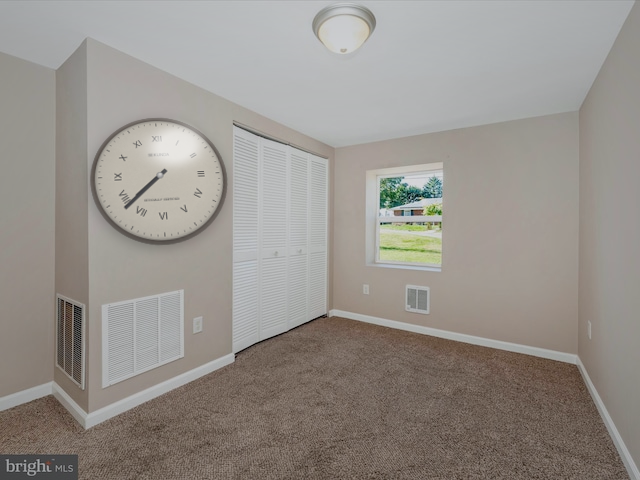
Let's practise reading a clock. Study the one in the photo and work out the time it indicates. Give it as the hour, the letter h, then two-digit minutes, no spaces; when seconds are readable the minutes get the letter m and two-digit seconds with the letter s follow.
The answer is 7h38
